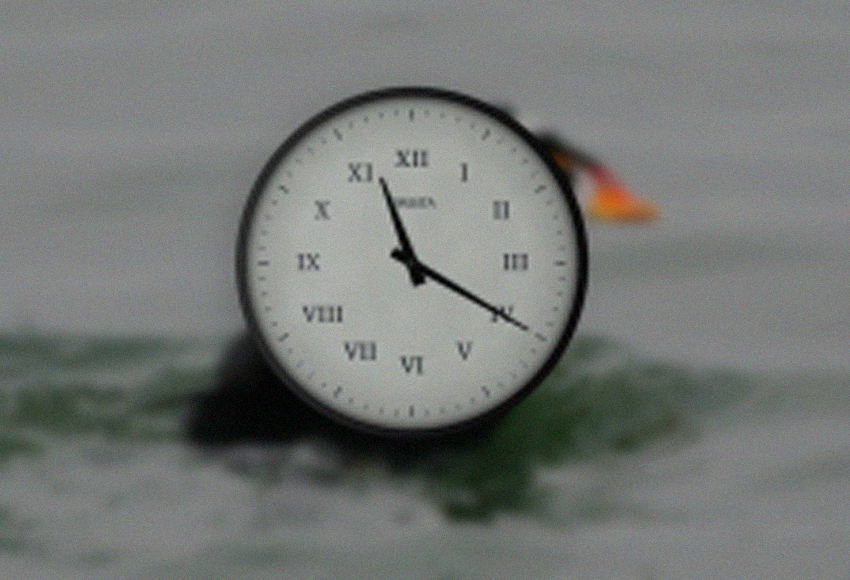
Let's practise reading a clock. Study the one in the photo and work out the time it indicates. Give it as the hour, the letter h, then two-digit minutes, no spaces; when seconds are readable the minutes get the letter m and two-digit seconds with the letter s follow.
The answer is 11h20
